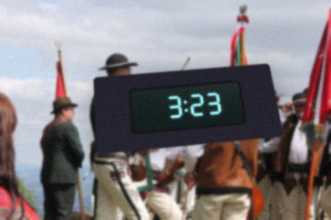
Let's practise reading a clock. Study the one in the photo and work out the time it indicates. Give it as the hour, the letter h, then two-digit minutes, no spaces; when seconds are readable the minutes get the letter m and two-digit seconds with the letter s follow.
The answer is 3h23
